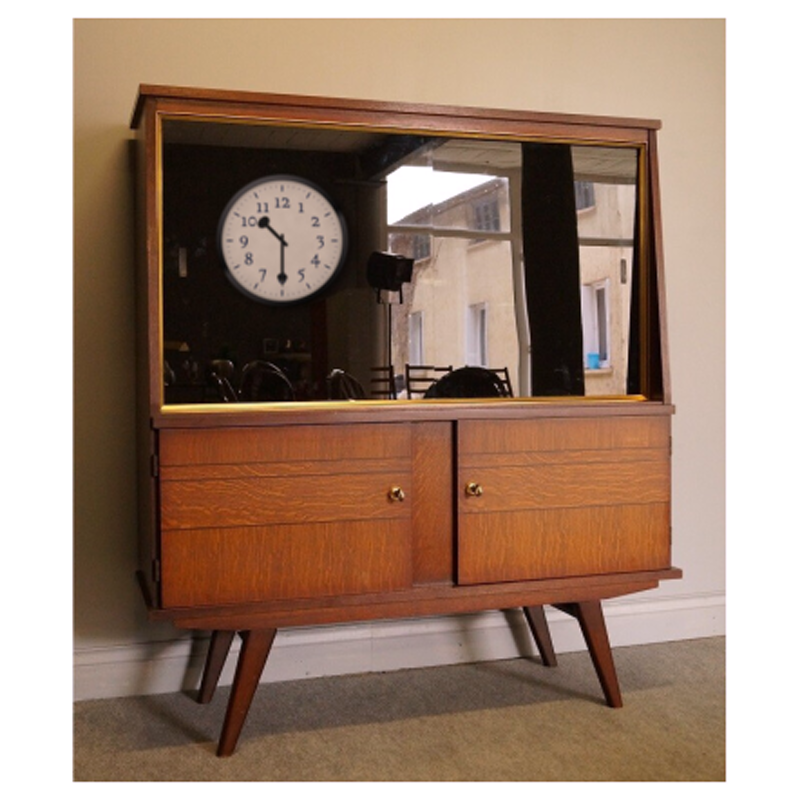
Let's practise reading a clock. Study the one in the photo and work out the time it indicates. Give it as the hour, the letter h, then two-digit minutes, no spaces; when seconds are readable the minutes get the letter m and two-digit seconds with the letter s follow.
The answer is 10h30
